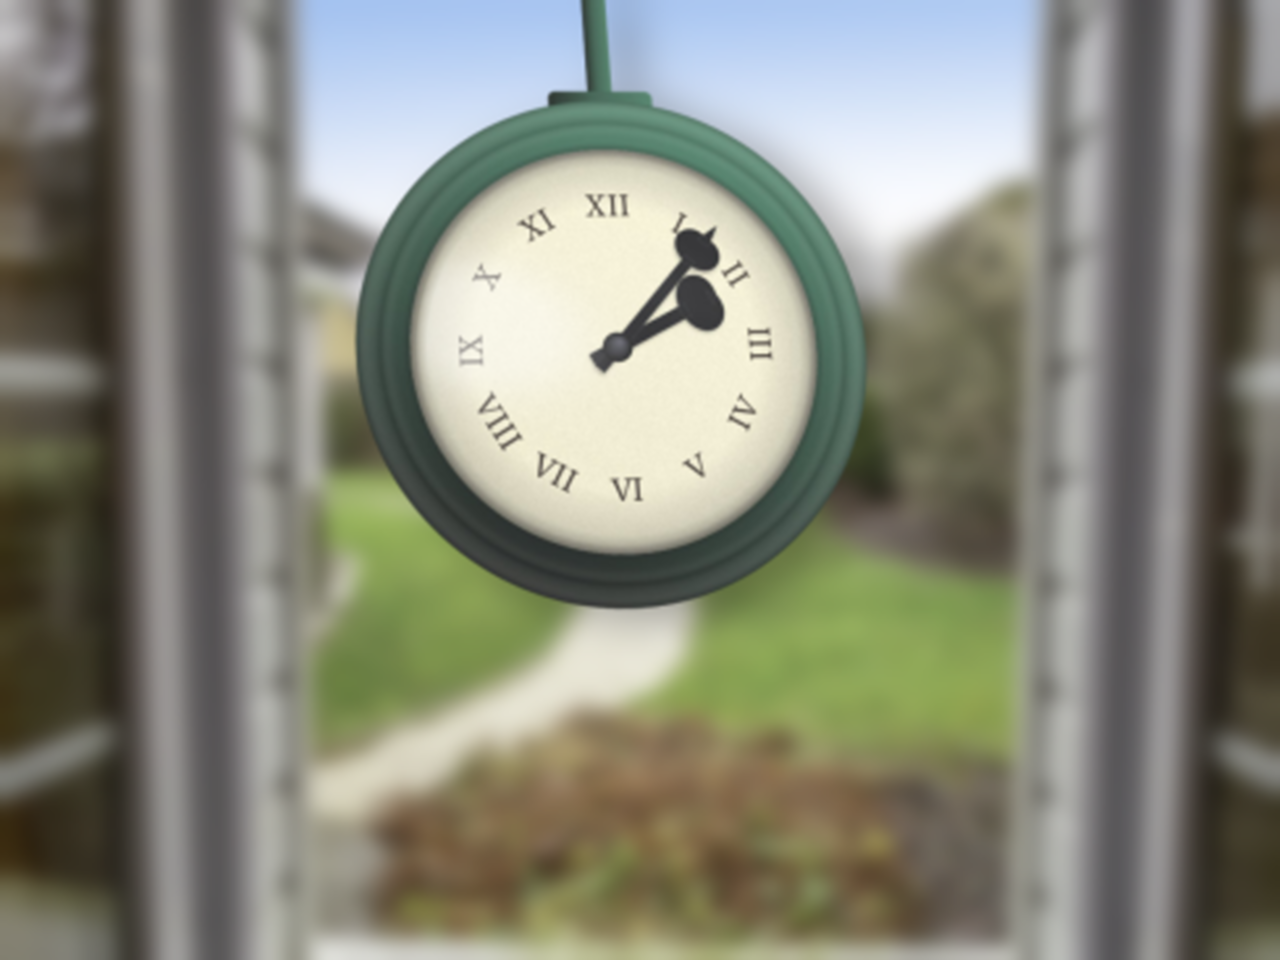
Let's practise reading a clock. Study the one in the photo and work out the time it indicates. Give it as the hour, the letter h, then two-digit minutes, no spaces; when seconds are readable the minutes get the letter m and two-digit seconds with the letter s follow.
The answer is 2h07
